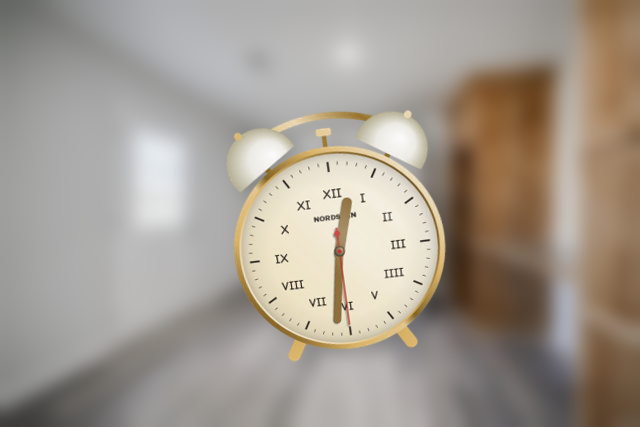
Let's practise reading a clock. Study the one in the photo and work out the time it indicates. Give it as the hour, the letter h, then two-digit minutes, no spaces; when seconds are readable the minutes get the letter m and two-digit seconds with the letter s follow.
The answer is 12h31m30s
